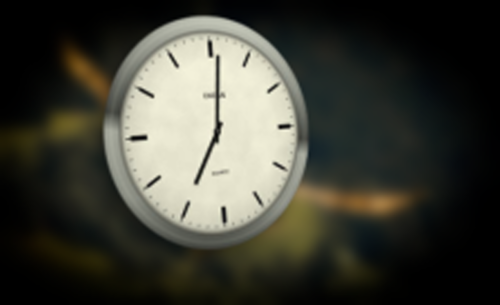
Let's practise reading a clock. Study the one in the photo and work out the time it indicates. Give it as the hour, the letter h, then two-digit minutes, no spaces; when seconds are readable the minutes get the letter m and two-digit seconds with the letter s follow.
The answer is 7h01
